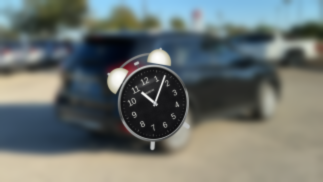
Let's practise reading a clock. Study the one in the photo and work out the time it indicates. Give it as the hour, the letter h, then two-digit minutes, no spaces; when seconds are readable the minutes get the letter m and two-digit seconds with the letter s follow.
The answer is 11h08
